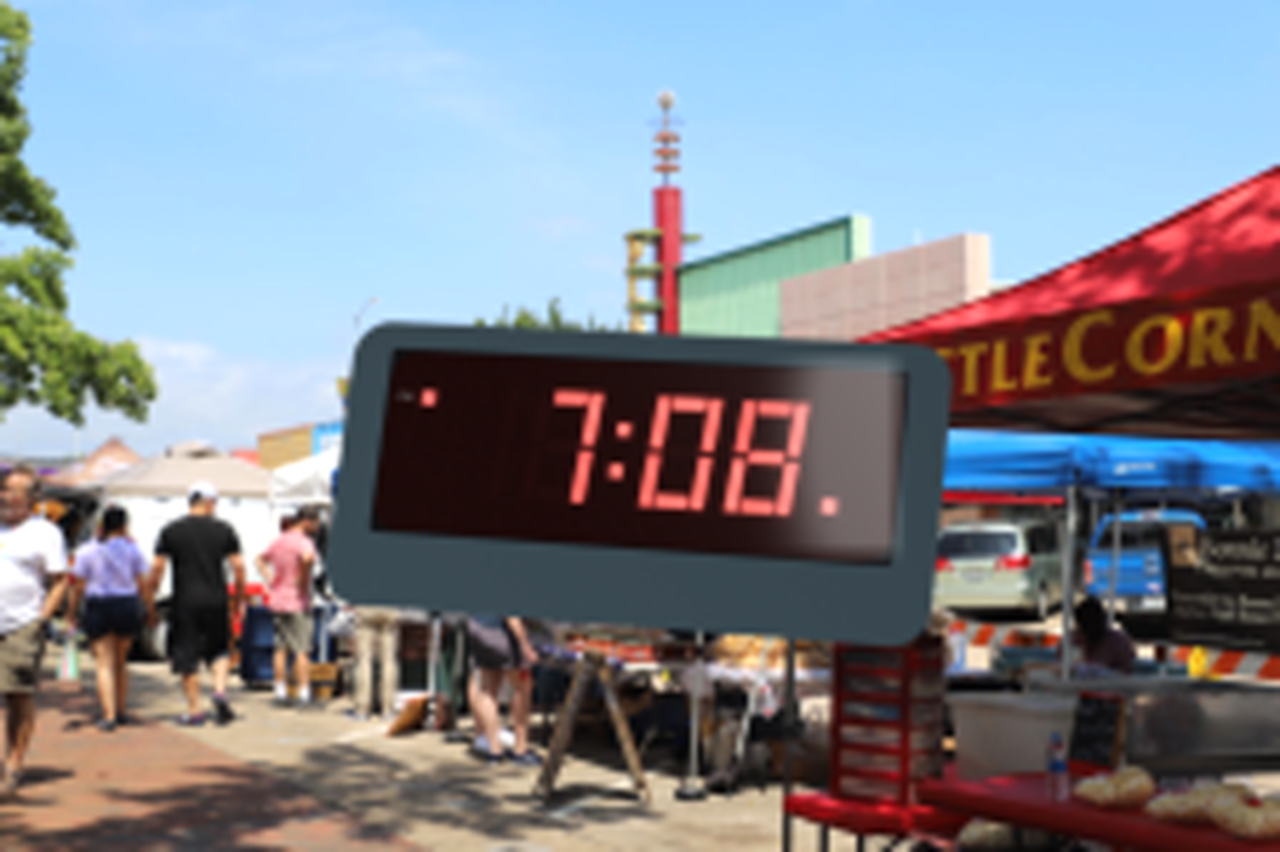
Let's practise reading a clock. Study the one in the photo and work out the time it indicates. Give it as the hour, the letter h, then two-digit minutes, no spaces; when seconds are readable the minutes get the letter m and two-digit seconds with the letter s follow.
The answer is 7h08
